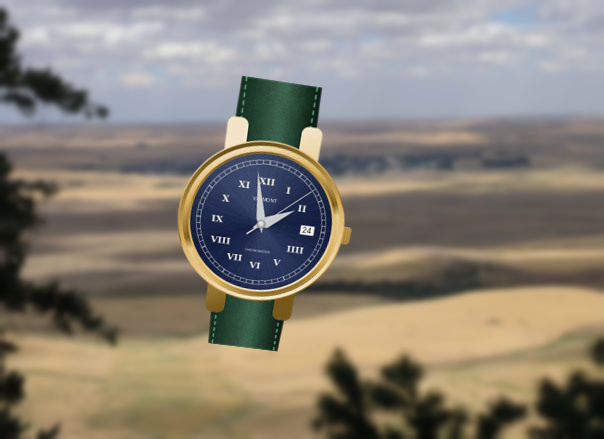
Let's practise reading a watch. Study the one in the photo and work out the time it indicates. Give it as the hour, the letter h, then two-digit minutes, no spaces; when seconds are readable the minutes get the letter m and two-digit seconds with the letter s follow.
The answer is 1h58m08s
